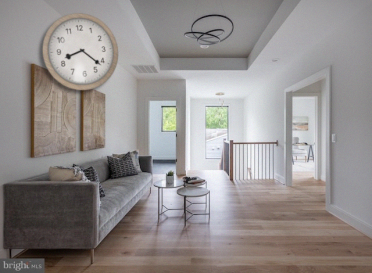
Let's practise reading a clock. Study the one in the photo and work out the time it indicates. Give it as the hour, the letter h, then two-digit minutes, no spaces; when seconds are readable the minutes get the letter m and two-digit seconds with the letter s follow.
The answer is 8h22
